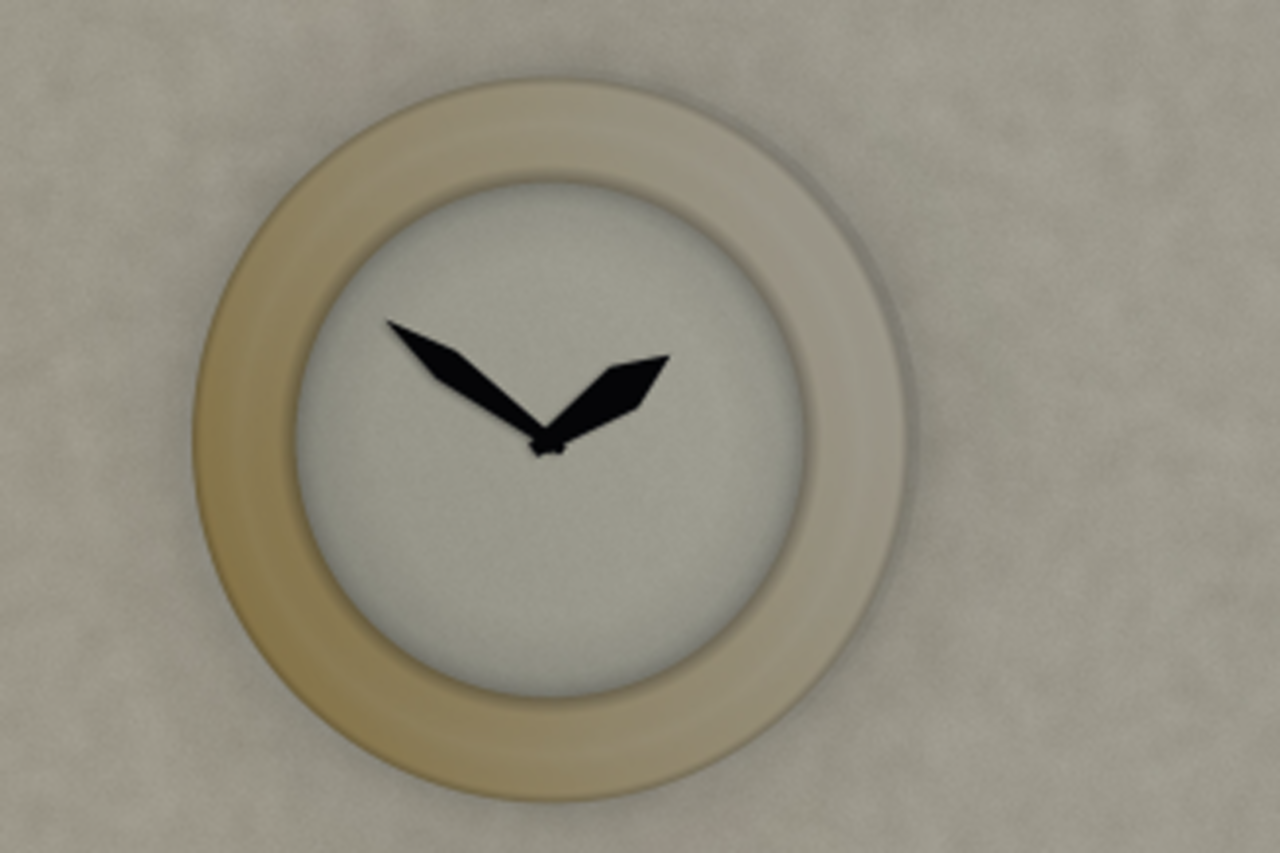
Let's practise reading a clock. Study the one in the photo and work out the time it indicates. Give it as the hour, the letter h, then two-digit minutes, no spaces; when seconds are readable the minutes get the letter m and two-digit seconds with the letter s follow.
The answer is 1h51
